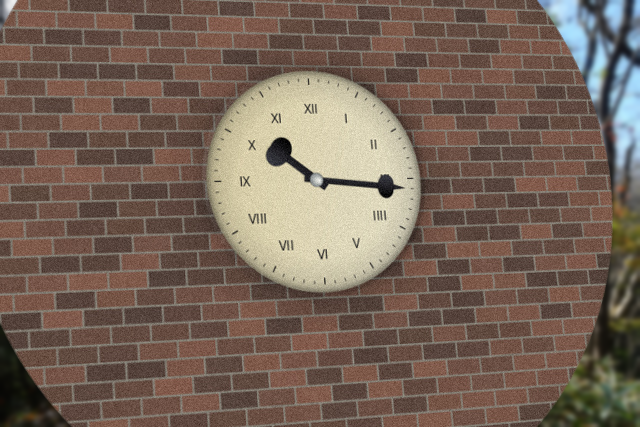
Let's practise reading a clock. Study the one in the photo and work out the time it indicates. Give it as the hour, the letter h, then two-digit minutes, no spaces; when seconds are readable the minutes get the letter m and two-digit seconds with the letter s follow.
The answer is 10h16
